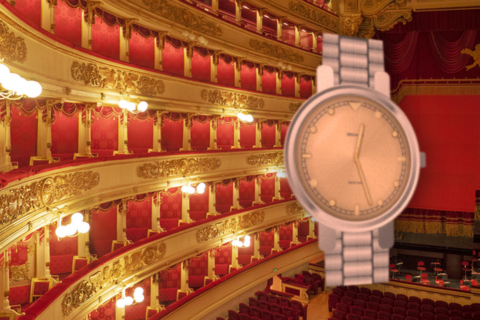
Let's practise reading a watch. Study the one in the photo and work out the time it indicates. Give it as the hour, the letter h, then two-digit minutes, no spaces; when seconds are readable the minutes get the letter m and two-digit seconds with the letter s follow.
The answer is 12h27
